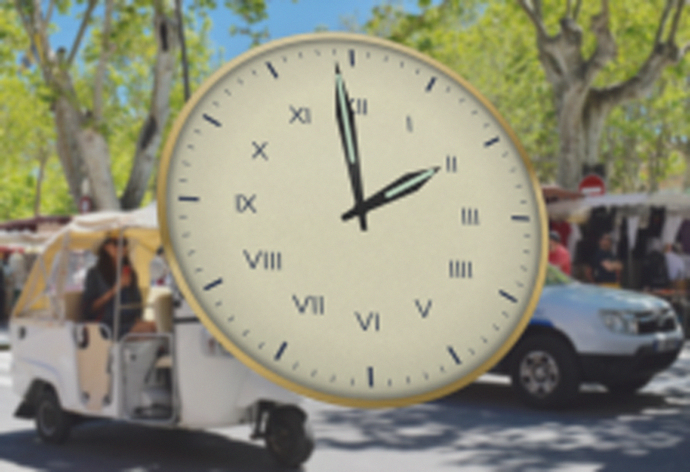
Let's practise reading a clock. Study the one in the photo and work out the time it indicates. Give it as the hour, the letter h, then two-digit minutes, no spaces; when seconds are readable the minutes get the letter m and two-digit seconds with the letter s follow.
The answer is 1h59
